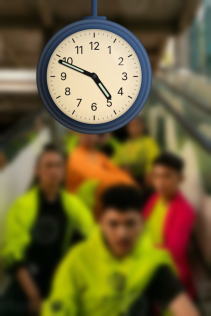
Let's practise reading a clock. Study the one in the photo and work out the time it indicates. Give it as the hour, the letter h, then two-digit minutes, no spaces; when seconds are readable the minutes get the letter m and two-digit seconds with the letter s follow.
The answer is 4h49
